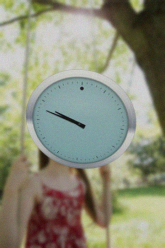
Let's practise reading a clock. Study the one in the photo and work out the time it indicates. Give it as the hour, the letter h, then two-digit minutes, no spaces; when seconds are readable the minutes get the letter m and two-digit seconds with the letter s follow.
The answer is 9h48
